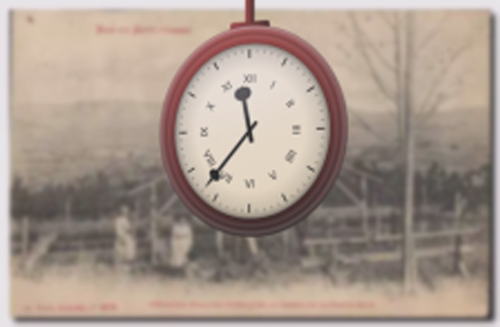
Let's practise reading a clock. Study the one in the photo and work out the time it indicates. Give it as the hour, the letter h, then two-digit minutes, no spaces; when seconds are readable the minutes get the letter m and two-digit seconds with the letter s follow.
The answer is 11h37
